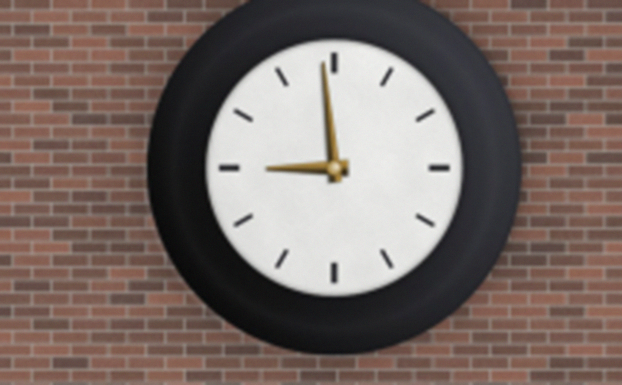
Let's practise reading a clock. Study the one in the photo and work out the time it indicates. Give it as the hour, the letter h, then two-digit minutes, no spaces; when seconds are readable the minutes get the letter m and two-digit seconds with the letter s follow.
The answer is 8h59
